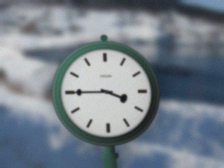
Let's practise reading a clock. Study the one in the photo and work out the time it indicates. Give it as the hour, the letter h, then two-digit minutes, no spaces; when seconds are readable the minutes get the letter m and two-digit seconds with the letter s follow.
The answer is 3h45
